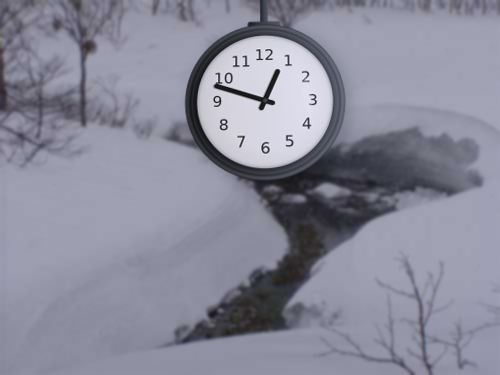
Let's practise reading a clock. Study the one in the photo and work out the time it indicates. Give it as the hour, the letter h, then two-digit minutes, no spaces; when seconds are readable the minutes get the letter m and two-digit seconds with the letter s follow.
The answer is 12h48
